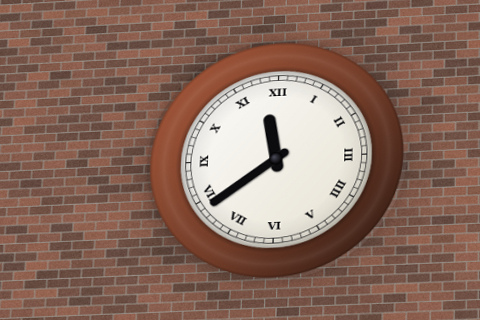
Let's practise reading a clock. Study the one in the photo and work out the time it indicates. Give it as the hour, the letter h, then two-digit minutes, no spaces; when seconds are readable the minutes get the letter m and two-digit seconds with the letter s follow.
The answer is 11h39
